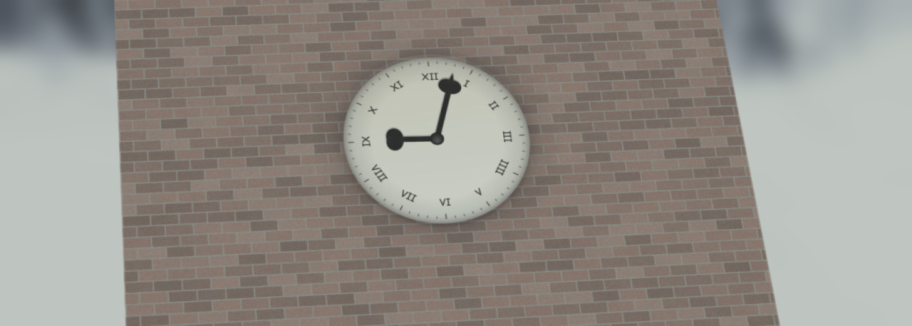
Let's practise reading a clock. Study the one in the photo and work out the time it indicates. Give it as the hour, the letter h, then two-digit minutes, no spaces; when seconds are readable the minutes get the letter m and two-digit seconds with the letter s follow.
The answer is 9h03
